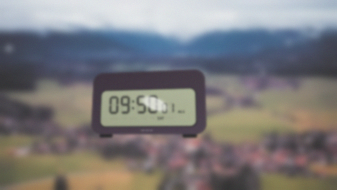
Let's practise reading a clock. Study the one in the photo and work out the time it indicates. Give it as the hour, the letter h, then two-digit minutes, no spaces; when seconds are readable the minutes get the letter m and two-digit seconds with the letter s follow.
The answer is 9h50
